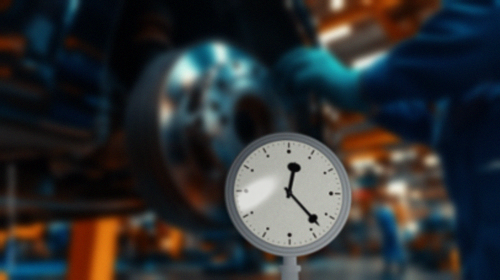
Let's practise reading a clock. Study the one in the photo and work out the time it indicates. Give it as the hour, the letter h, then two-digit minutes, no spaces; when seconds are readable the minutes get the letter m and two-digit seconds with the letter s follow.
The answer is 12h23
